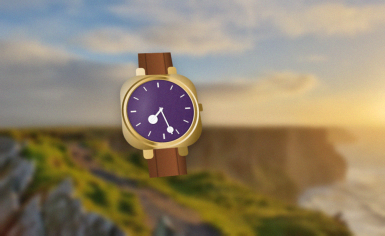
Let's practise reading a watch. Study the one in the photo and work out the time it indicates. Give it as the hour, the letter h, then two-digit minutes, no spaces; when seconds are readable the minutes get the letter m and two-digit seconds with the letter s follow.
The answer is 7h27
